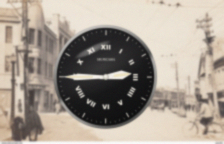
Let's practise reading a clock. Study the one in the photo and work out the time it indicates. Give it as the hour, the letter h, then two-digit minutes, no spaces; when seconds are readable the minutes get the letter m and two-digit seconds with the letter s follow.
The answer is 2h45
